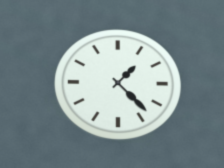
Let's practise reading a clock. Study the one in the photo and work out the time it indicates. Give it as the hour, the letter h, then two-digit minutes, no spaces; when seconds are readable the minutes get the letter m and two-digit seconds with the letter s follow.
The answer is 1h23
